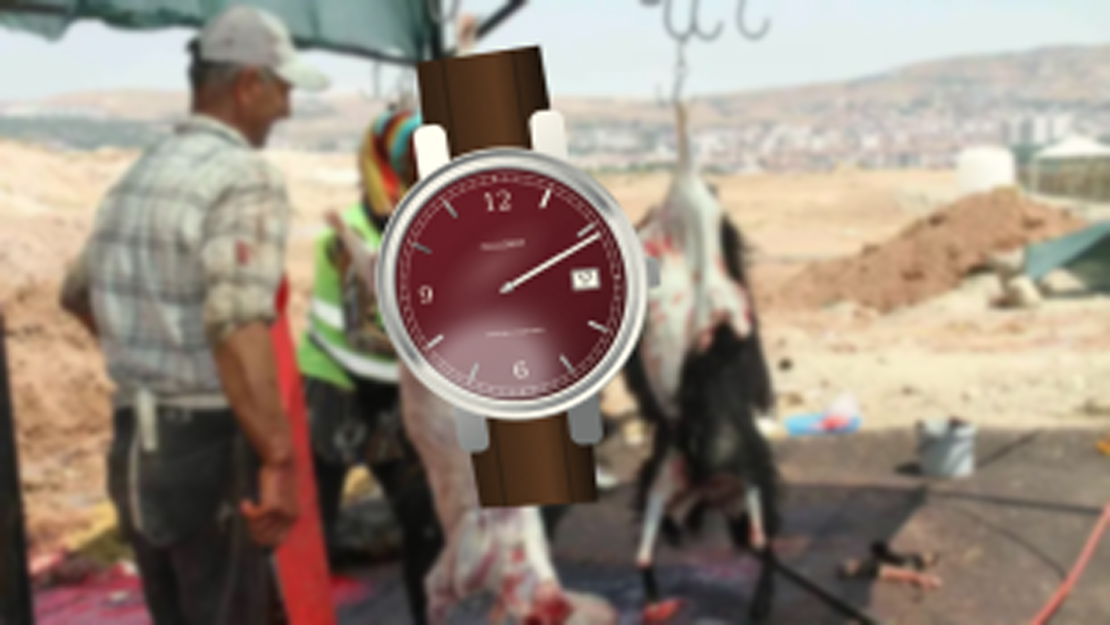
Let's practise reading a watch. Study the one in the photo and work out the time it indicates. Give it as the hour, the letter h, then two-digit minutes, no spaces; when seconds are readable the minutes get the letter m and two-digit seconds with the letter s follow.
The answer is 2h11
